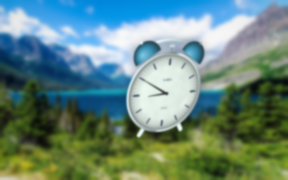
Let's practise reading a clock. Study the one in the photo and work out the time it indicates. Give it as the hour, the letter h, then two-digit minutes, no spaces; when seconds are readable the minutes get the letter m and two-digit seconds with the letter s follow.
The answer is 8h50
